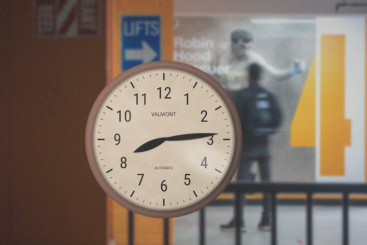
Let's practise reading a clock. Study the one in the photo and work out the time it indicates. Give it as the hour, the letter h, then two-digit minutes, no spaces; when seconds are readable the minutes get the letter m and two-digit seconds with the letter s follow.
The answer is 8h14
